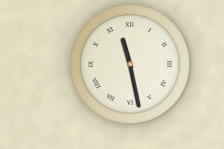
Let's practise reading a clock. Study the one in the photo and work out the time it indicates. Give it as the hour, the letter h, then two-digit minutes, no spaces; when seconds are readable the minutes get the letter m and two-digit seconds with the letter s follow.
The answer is 11h28
